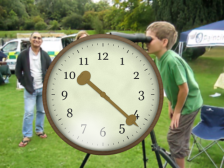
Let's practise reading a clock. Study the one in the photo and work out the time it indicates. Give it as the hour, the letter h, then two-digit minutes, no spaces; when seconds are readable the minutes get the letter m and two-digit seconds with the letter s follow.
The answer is 10h22
